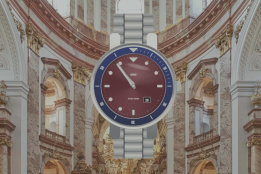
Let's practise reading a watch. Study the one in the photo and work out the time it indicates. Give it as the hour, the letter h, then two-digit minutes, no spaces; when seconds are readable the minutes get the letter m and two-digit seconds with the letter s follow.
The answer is 10h54
